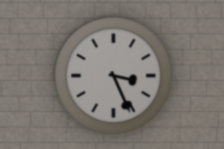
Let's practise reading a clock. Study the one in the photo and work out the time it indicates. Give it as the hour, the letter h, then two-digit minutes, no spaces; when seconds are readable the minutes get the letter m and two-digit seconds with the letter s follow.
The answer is 3h26
